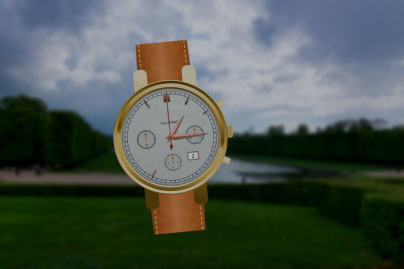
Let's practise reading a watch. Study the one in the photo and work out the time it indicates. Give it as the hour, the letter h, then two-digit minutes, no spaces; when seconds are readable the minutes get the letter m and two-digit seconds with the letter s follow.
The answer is 1h15
